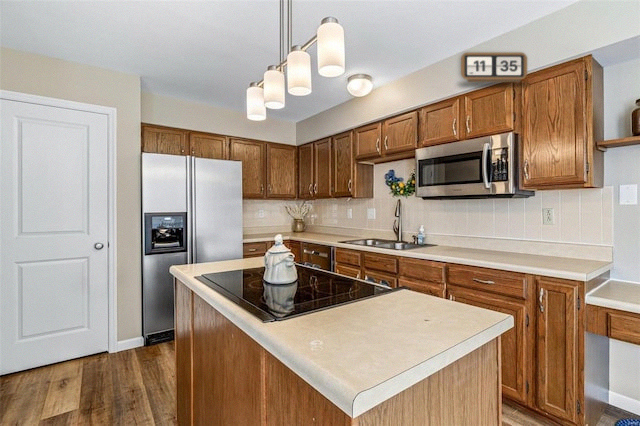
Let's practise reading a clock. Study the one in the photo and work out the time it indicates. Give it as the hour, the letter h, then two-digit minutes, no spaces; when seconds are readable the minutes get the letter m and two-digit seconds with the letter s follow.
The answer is 11h35
